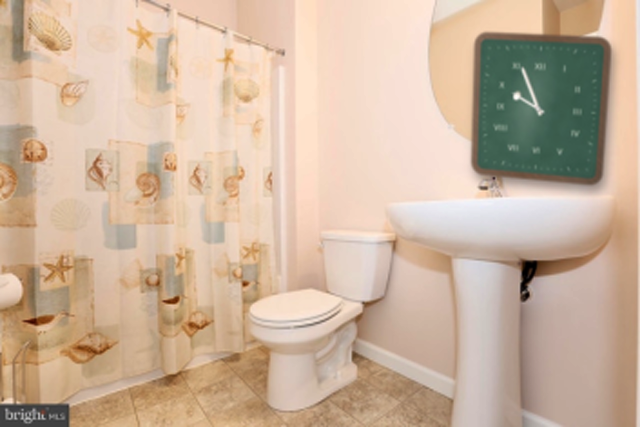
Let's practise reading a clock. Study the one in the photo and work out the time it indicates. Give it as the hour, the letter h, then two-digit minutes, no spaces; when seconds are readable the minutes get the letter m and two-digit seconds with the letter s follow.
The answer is 9h56
